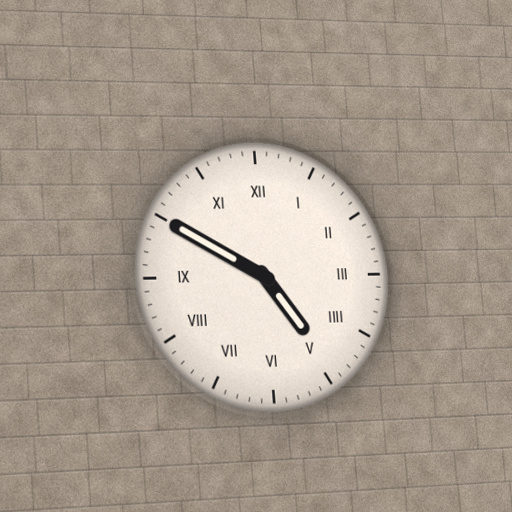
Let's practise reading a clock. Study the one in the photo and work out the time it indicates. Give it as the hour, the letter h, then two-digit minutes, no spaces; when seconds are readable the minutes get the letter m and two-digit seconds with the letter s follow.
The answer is 4h50
